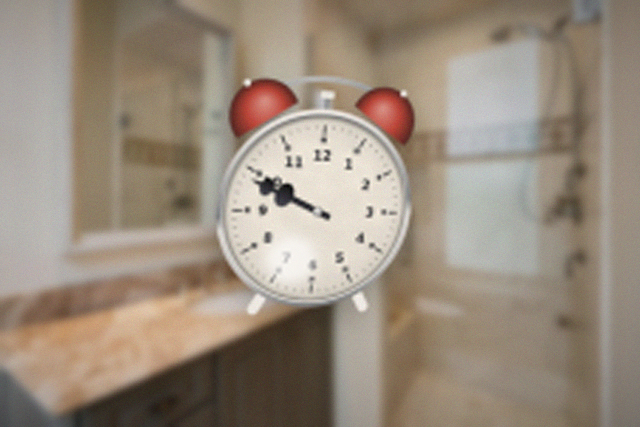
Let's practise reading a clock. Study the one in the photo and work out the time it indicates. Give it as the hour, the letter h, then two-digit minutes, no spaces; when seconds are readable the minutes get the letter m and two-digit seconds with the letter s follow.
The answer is 9h49
